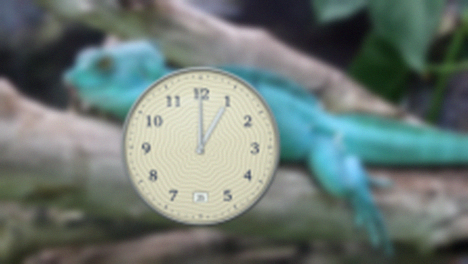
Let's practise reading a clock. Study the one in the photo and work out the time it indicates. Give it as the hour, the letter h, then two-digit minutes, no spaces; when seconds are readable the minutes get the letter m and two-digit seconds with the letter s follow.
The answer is 1h00
